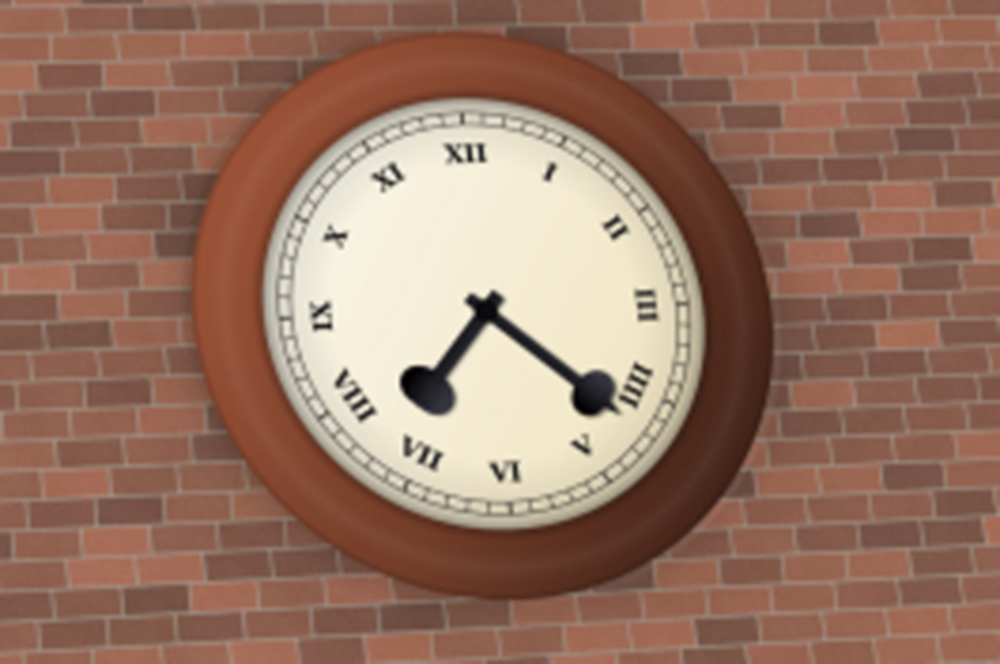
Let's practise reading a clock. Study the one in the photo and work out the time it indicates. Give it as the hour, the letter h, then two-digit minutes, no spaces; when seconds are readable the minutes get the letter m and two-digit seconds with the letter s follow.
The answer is 7h22
